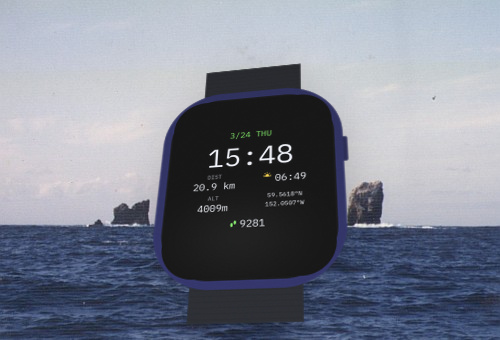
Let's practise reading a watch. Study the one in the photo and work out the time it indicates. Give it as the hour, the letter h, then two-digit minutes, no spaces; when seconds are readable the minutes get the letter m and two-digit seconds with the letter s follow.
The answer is 15h48
